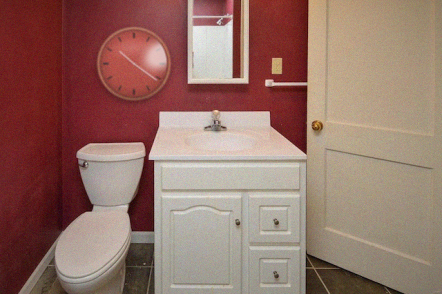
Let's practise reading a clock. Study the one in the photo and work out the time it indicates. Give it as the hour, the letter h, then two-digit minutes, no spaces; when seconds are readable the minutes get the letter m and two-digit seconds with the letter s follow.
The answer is 10h21
